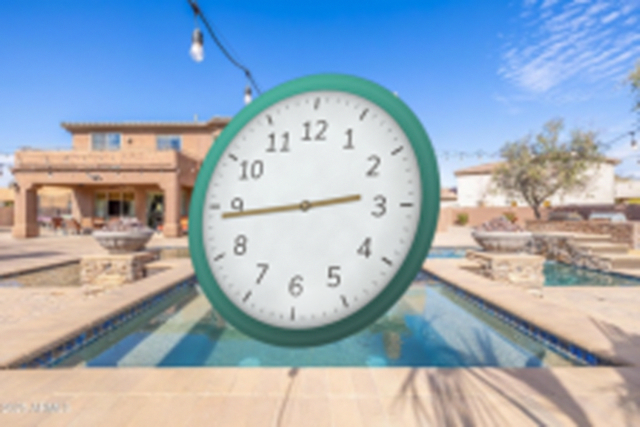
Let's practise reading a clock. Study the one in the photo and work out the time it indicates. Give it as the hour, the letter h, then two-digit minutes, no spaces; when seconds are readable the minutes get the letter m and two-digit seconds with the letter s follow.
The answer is 2h44
